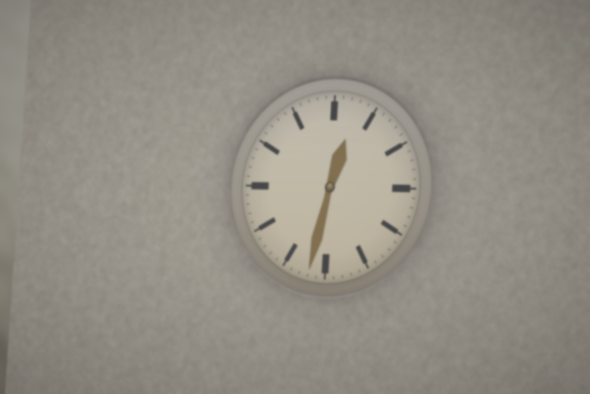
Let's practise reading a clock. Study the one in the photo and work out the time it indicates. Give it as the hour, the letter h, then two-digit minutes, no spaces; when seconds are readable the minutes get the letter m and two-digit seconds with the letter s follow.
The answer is 12h32
